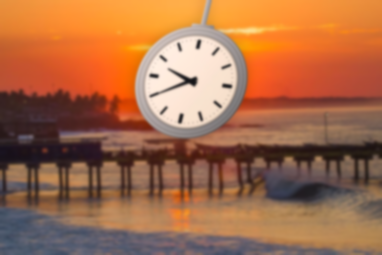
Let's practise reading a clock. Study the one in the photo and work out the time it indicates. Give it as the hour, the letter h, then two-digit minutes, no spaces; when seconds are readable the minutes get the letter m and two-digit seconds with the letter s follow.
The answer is 9h40
